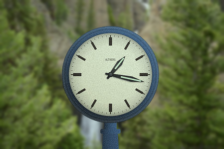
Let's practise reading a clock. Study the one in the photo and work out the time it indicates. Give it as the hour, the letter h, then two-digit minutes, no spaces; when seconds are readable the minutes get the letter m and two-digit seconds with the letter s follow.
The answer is 1h17
